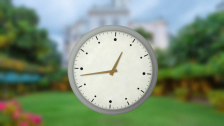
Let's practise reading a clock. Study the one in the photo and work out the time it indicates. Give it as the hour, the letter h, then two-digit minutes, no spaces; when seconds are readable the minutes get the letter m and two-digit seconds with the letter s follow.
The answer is 12h43
